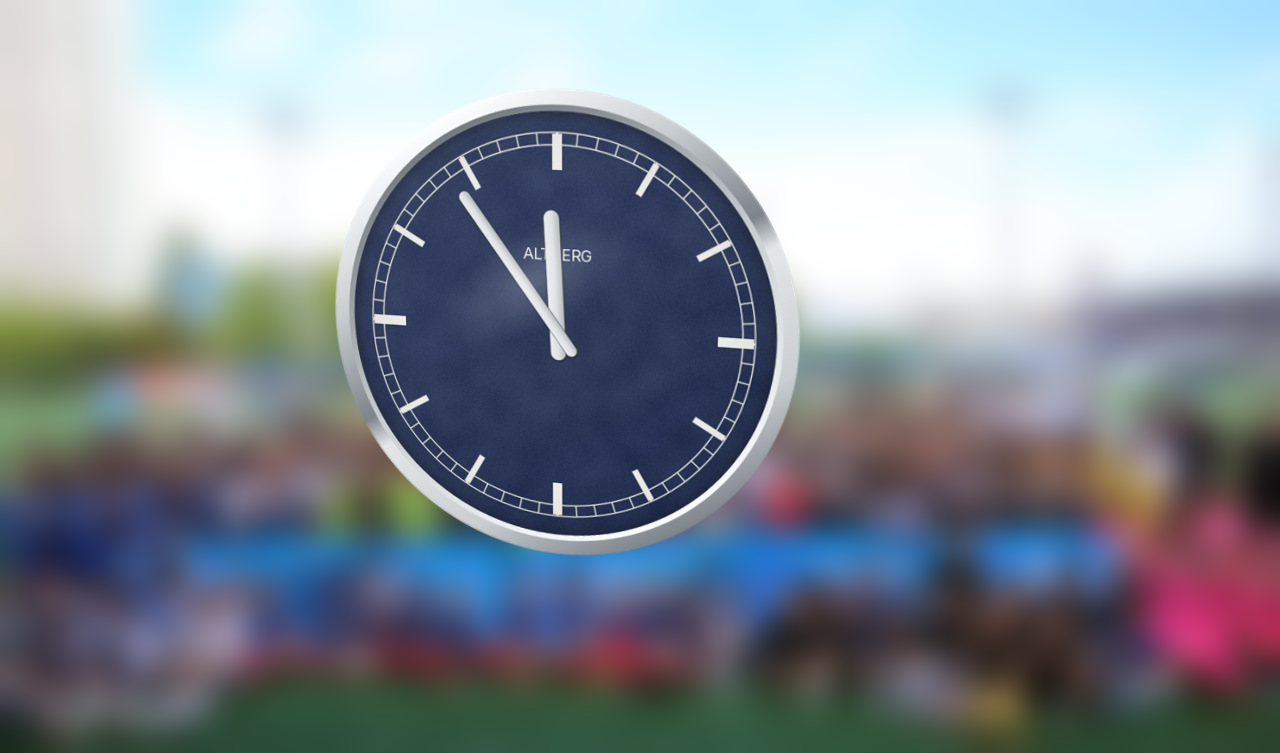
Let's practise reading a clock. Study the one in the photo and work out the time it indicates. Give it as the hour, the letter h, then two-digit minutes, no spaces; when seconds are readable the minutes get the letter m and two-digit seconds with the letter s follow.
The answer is 11h54
